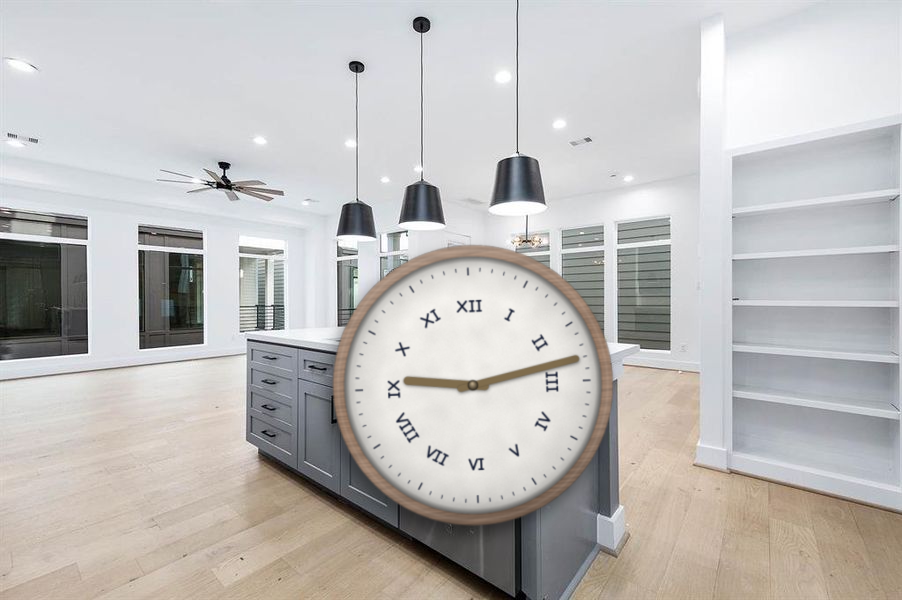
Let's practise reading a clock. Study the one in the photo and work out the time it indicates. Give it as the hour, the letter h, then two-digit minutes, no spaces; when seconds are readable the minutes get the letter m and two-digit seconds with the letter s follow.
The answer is 9h13
